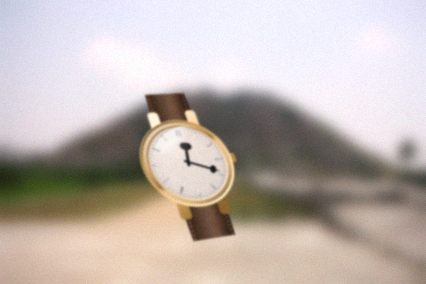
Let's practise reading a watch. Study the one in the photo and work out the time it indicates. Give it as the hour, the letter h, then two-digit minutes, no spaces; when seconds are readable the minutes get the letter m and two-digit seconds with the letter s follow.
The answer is 12h19
